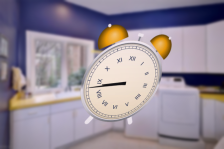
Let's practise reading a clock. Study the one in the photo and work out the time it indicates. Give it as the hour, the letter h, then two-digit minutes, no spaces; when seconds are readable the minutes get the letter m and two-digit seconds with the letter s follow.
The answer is 8h43
